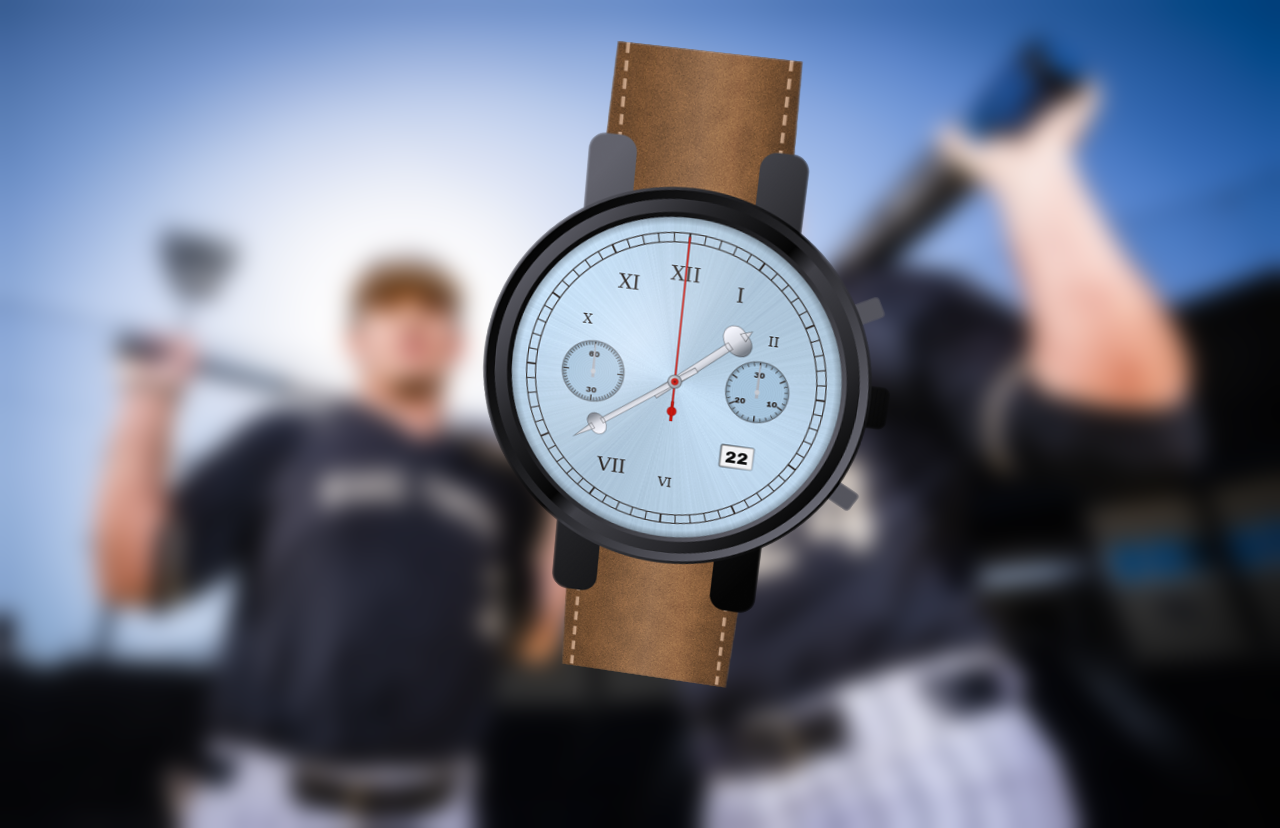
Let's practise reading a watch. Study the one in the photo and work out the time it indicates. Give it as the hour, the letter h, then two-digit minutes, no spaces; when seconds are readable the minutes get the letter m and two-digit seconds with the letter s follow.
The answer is 1h39
